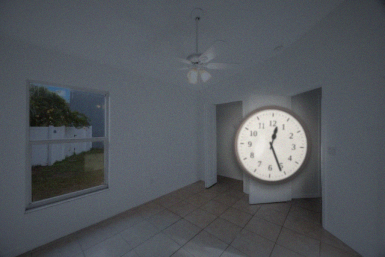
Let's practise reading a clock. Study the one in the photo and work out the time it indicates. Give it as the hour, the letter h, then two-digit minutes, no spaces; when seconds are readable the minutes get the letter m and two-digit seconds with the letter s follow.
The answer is 12h26
